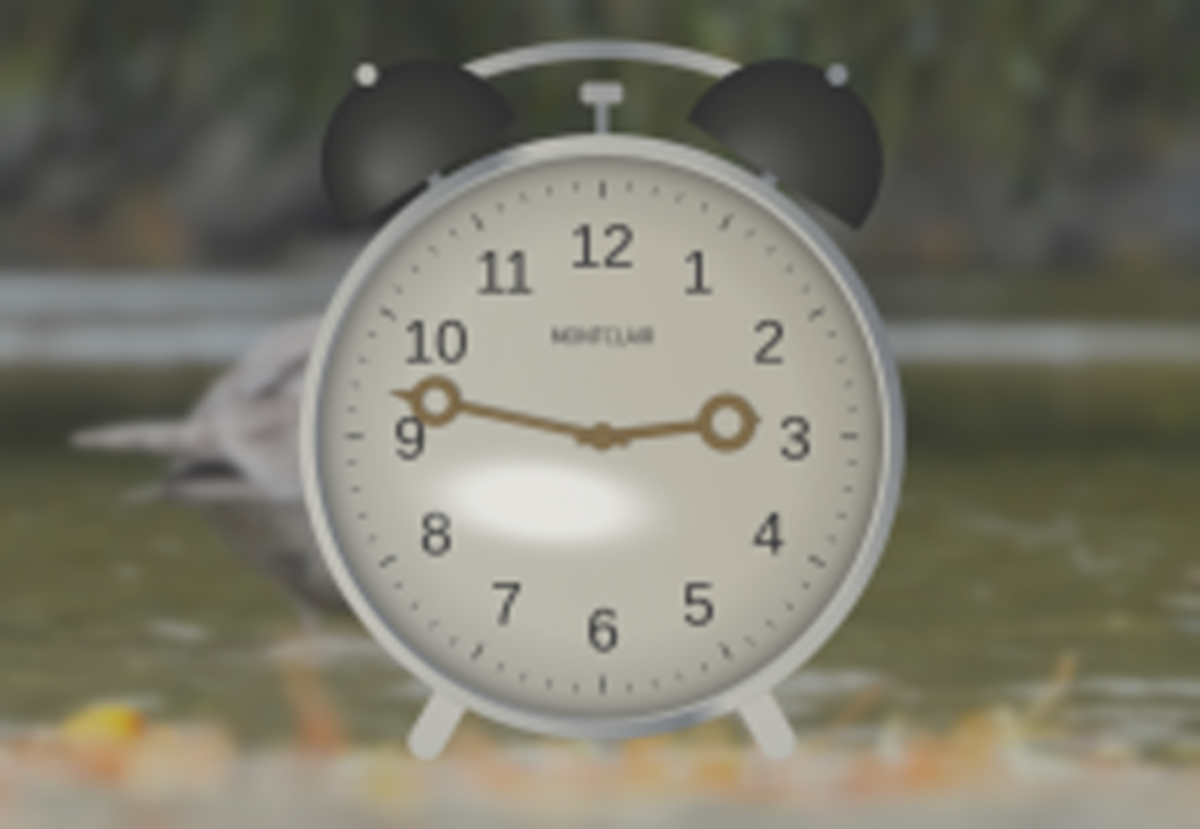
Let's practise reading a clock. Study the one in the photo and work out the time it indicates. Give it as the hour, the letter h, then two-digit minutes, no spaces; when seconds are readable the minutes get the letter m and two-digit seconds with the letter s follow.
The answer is 2h47
